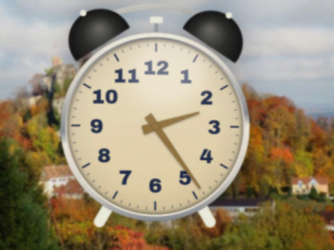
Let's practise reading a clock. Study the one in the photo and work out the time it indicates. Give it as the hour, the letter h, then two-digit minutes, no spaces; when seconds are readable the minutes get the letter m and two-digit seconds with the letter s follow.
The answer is 2h24
